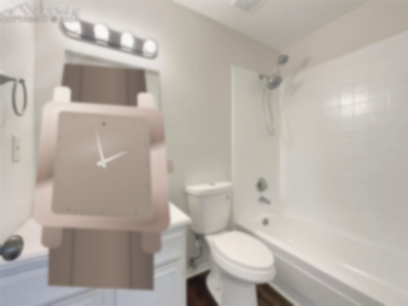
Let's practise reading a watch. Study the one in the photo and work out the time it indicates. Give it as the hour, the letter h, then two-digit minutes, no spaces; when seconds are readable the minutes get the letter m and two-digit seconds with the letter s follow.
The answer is 1h58
